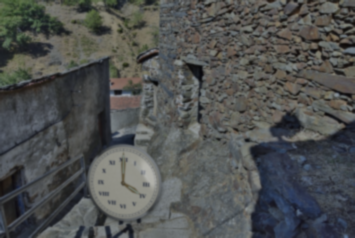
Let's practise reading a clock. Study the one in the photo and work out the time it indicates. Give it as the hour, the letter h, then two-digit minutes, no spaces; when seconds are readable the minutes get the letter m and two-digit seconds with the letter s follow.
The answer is 4h00
